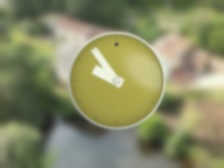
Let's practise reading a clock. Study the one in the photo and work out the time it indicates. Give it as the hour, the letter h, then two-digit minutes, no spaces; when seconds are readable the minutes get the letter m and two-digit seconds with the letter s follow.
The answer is 9h54
